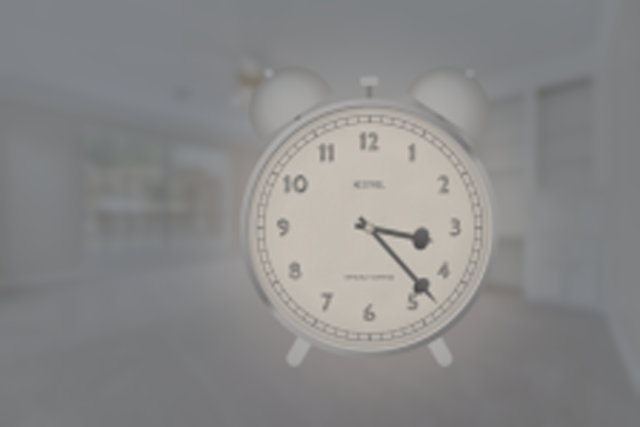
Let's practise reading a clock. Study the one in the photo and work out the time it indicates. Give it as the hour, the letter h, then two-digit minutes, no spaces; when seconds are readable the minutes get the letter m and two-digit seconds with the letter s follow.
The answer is 3h23
